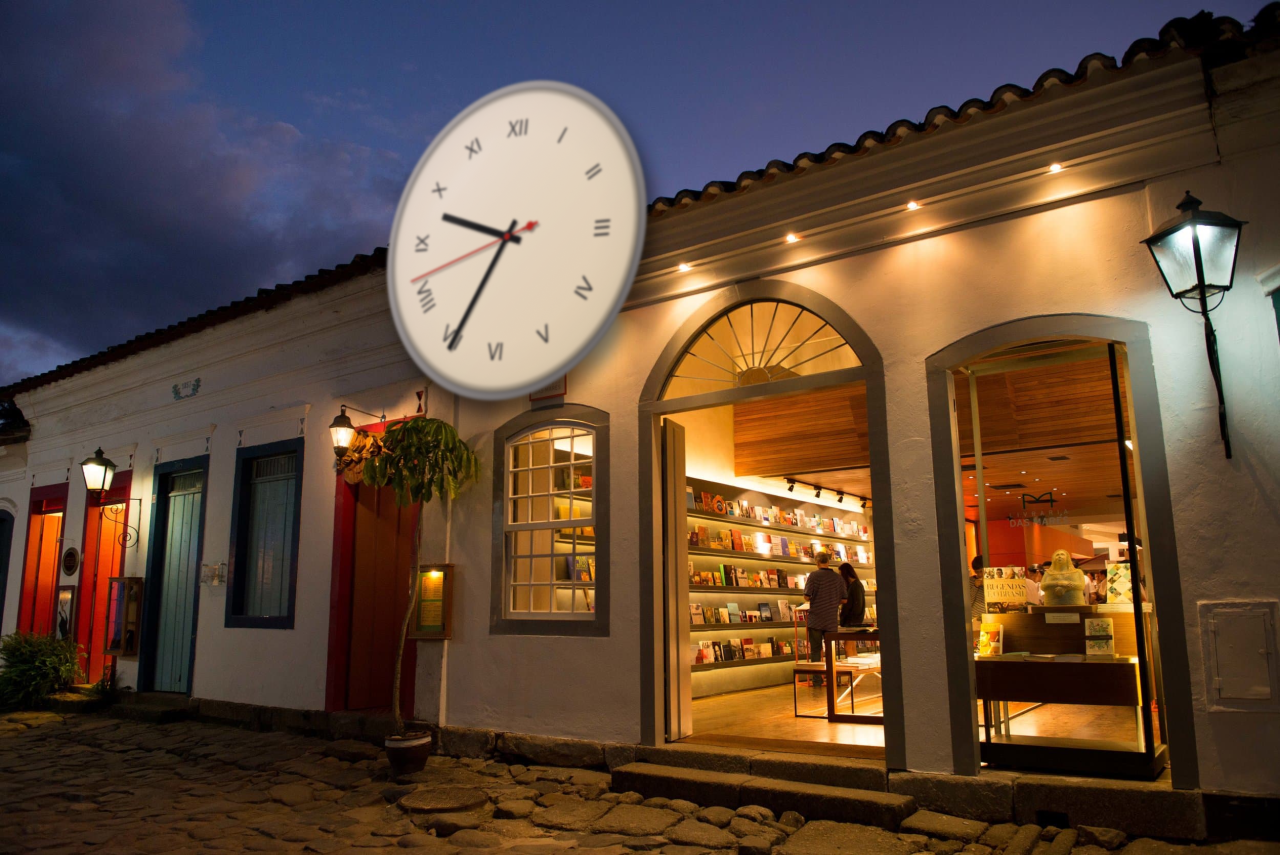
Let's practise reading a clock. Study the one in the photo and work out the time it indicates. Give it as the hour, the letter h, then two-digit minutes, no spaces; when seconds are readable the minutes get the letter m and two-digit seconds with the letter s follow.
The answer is 9h34m42s
